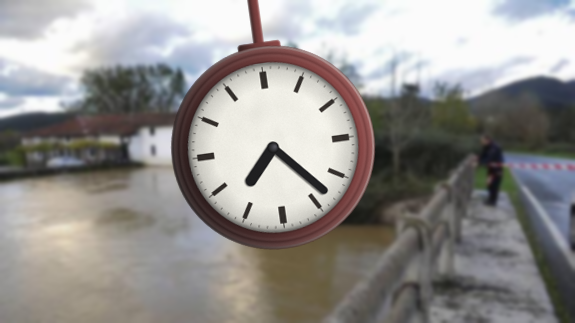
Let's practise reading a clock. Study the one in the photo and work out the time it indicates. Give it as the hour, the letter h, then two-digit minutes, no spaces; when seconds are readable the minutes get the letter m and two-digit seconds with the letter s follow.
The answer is 7h23
